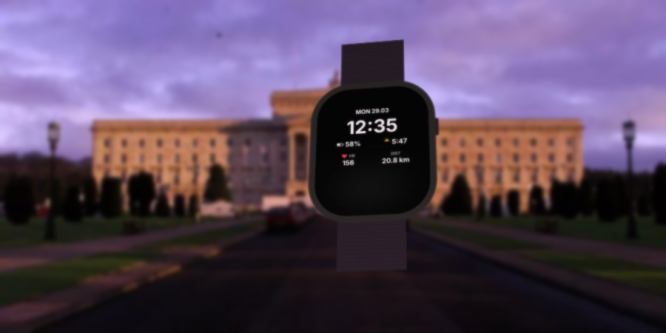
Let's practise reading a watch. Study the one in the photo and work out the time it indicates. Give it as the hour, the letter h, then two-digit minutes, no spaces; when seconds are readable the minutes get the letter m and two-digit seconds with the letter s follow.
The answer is 12h35
